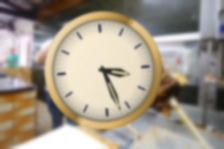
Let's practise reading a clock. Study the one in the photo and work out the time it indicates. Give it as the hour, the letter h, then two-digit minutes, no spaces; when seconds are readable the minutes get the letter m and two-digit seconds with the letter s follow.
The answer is 3h27
